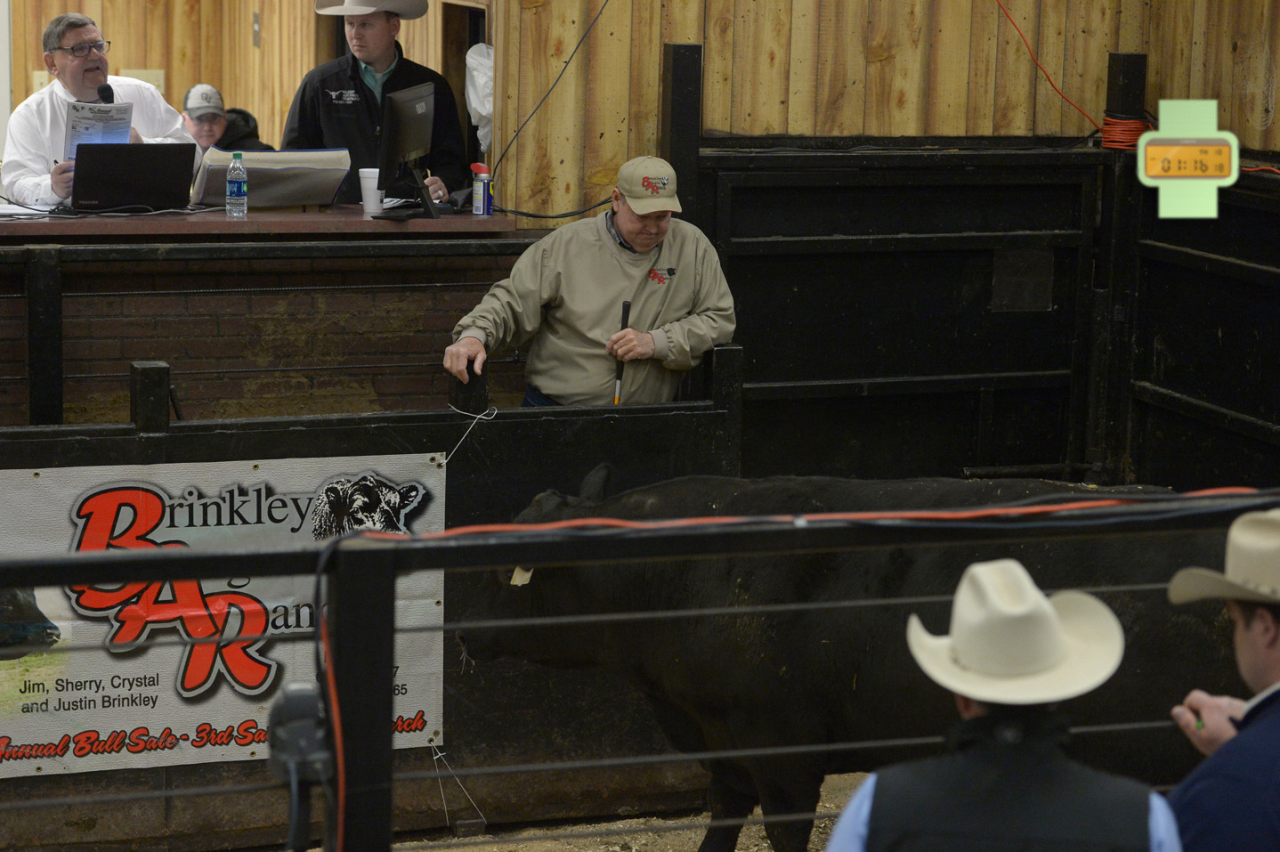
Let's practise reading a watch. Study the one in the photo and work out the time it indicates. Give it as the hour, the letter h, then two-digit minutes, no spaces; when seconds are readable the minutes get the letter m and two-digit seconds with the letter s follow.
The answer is 1h16
